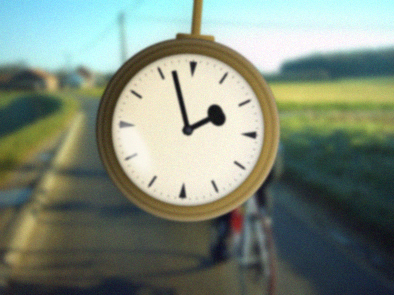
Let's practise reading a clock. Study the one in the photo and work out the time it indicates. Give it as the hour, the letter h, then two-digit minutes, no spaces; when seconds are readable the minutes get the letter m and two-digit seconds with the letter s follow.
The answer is 1h57
